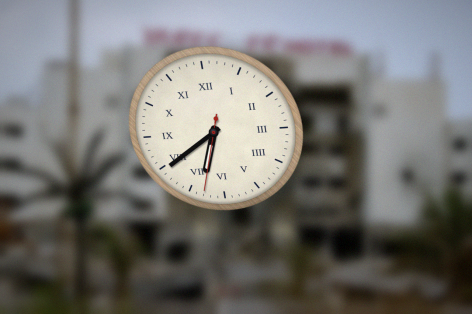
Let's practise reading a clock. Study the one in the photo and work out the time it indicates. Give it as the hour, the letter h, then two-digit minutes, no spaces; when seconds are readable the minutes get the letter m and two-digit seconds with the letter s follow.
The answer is 6h39m33s
